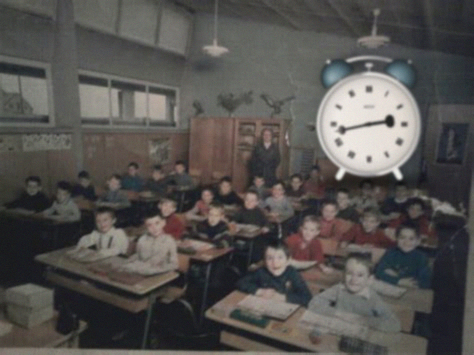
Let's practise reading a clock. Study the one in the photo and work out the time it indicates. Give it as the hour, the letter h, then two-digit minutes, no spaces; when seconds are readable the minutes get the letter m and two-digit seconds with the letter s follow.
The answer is 2h43
